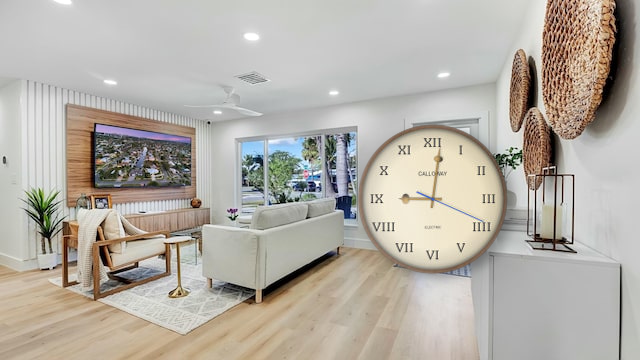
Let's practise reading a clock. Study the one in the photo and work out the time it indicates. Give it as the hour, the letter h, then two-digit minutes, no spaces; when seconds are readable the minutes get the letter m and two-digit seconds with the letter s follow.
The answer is 9h01m19s
